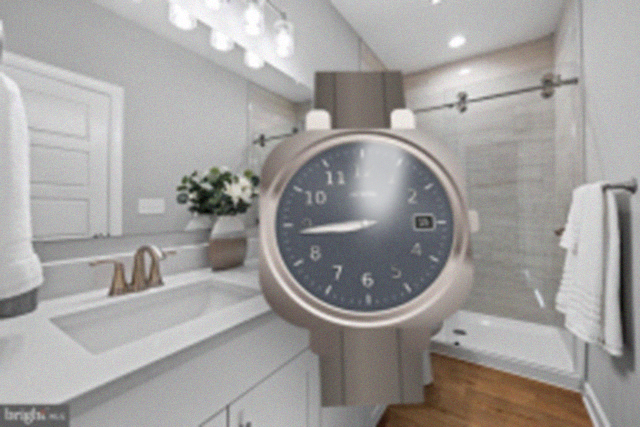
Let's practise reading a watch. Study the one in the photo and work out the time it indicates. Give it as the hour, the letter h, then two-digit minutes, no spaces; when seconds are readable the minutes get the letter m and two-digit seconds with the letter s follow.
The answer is 8h44
